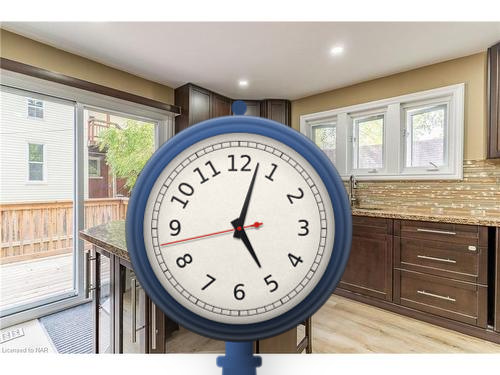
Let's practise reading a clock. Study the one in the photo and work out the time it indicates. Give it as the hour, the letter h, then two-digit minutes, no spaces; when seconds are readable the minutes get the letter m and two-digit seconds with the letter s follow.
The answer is 5h02m43s
